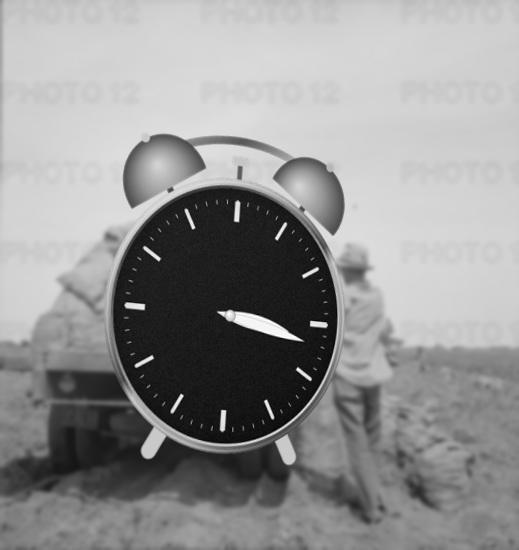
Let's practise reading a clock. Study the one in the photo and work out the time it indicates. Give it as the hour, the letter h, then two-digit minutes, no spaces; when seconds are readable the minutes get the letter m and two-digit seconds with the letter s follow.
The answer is 3h17
